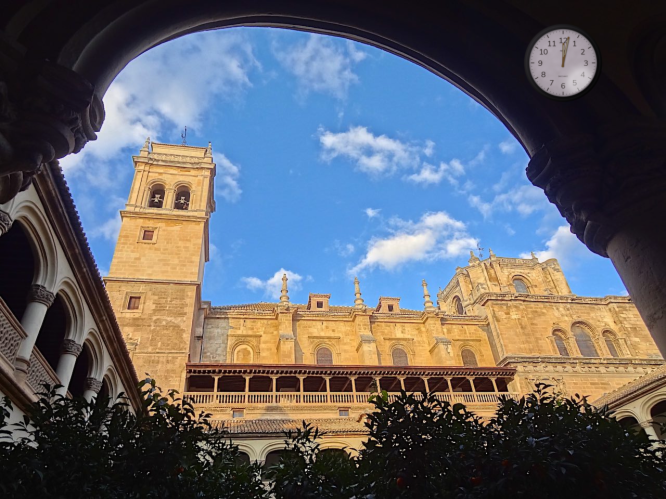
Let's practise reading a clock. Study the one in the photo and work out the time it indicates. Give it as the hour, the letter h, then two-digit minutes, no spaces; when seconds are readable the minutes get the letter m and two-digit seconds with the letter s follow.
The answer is 12h02
